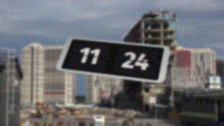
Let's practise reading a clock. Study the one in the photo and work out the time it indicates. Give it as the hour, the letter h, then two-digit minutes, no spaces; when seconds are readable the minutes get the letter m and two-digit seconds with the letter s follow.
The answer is 11h24
